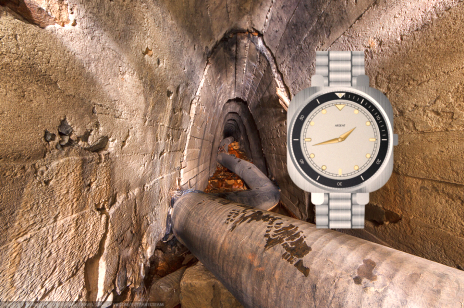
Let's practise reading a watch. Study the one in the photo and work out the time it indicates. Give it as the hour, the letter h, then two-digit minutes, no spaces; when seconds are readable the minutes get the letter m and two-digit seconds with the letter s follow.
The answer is 1h43
